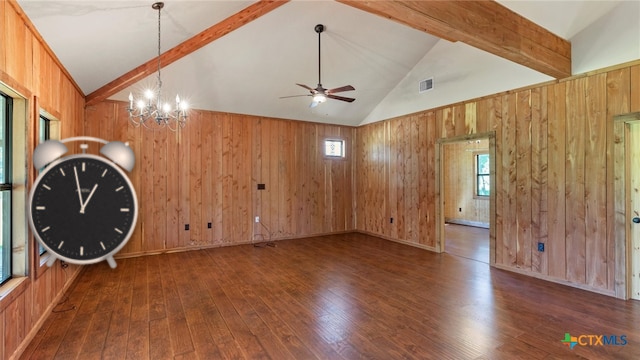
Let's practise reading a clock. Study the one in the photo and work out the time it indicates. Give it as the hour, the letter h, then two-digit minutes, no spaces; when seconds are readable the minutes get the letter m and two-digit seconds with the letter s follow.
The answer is 12h58
